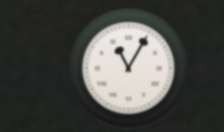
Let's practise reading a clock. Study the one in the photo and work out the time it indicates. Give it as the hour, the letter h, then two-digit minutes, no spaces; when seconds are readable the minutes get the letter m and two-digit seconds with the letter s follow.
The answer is 11h05
